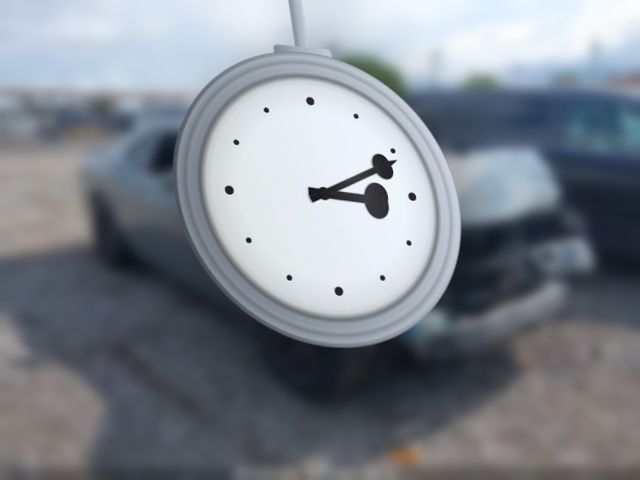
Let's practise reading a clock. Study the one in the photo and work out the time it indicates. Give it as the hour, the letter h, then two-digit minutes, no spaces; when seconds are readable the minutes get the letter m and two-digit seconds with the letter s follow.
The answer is 3h11
